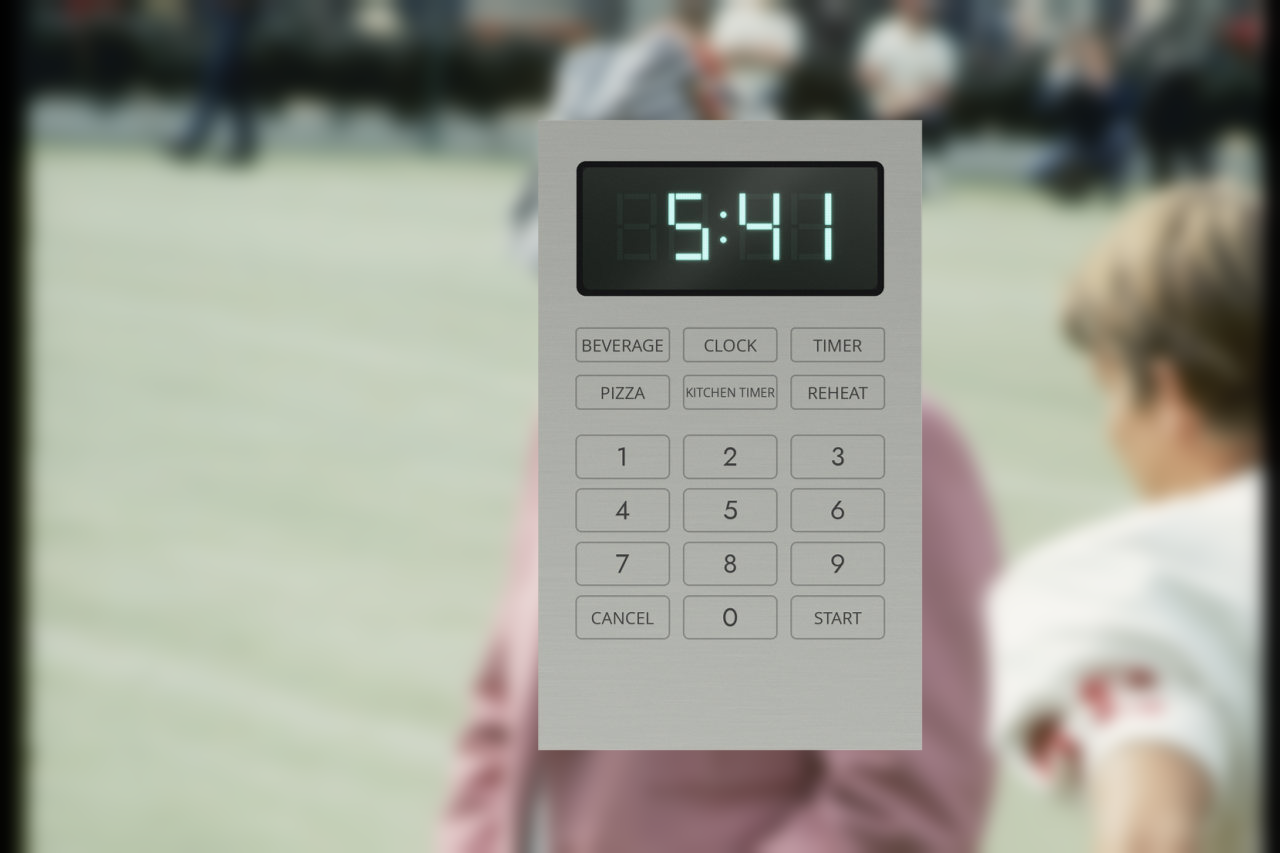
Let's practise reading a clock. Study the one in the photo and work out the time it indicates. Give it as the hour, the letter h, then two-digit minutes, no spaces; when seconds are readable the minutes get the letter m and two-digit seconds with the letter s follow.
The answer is 5h41
